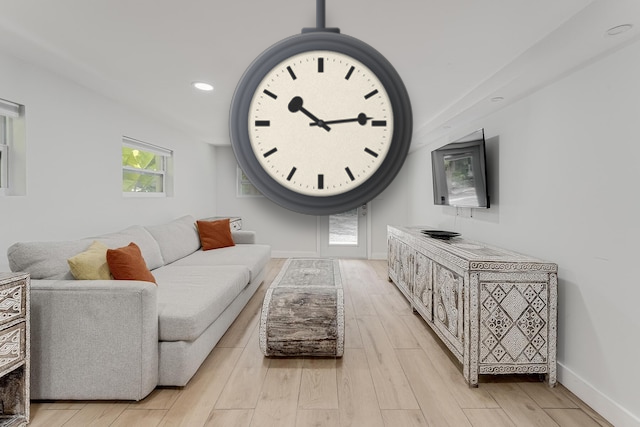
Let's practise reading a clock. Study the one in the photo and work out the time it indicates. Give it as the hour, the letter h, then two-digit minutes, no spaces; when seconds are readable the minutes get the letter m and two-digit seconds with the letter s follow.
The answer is 10h14
